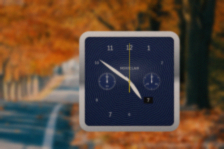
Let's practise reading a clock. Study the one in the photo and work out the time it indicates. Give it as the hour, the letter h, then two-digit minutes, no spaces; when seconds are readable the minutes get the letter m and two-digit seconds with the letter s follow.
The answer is 4h51
